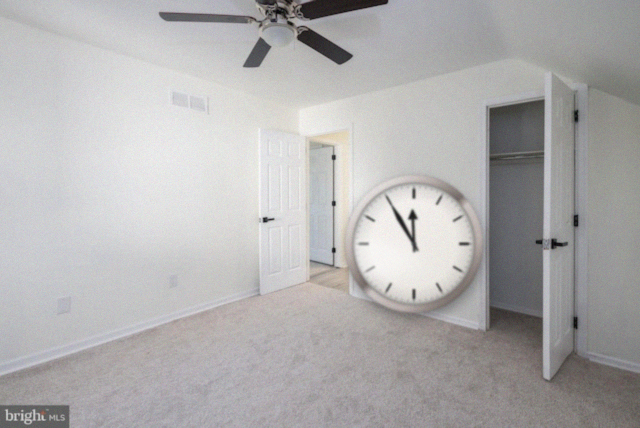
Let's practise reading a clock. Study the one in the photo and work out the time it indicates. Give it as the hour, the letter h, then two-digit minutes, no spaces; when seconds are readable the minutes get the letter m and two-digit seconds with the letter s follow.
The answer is 11h55
